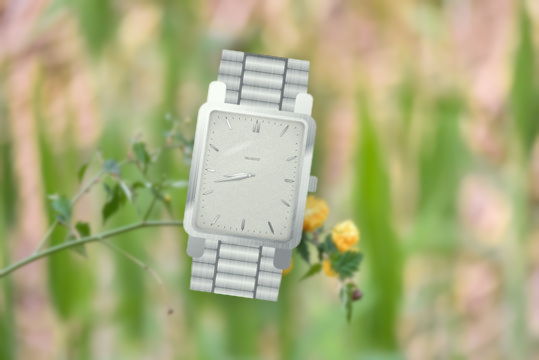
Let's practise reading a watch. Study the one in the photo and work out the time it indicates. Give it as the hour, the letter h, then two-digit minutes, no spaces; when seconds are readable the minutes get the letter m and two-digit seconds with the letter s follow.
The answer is 8h42
